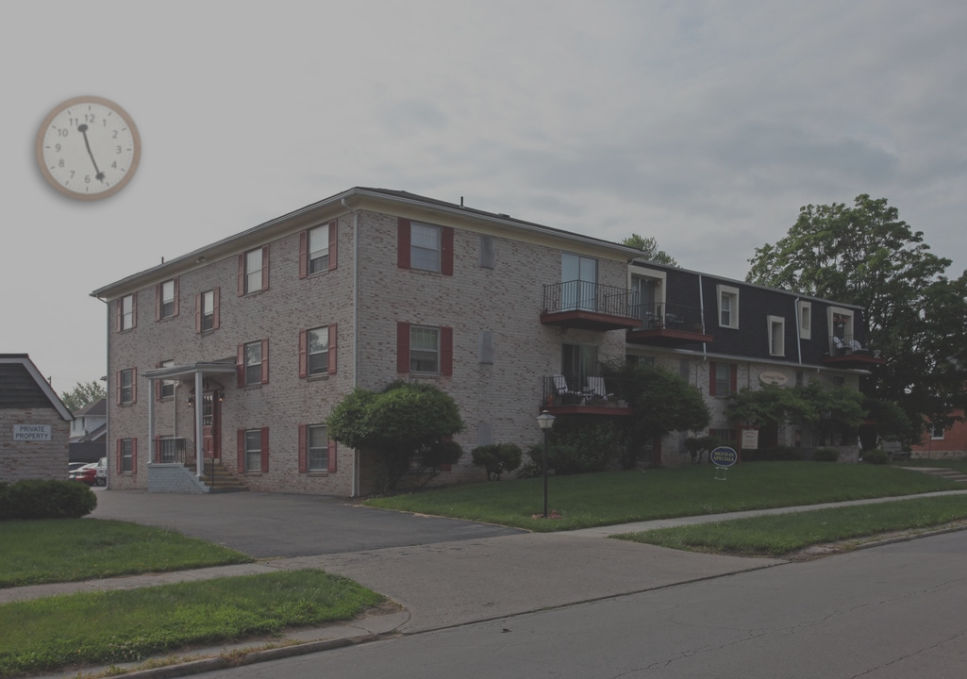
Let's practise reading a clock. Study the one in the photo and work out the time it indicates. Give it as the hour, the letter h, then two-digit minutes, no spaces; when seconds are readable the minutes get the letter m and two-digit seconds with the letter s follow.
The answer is 11h26
